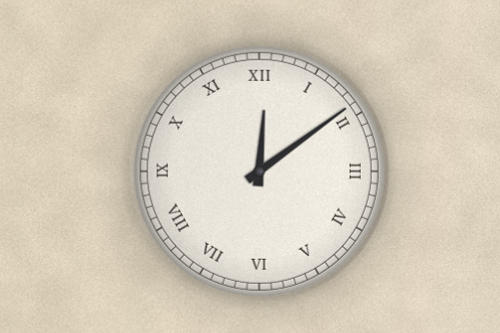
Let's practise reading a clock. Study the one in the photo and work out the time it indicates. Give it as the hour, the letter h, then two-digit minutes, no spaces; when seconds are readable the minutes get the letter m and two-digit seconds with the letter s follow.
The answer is 12h09
